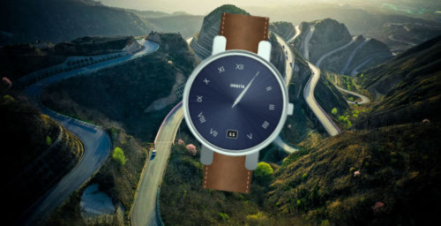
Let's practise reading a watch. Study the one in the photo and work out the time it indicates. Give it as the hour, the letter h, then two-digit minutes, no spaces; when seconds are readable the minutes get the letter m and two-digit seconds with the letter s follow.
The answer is 1h05
